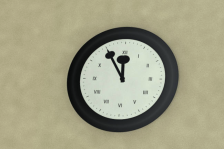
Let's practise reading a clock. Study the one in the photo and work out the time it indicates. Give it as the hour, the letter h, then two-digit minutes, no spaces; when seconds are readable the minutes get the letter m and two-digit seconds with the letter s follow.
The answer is 11h55
